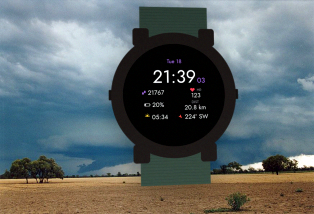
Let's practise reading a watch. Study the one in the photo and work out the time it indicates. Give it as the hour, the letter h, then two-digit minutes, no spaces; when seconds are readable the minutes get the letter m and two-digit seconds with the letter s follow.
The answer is 21h39m03s
